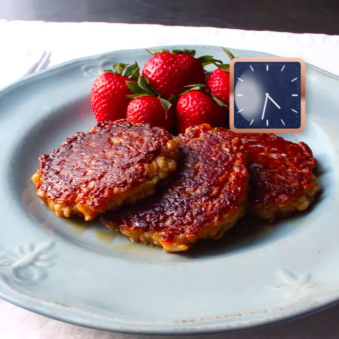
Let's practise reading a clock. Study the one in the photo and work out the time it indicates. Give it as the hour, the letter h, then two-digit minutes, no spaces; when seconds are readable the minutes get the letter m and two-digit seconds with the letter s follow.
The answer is 4h32
